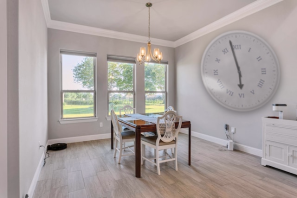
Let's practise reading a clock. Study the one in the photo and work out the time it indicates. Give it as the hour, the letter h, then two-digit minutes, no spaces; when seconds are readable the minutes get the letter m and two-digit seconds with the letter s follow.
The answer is 5h58
